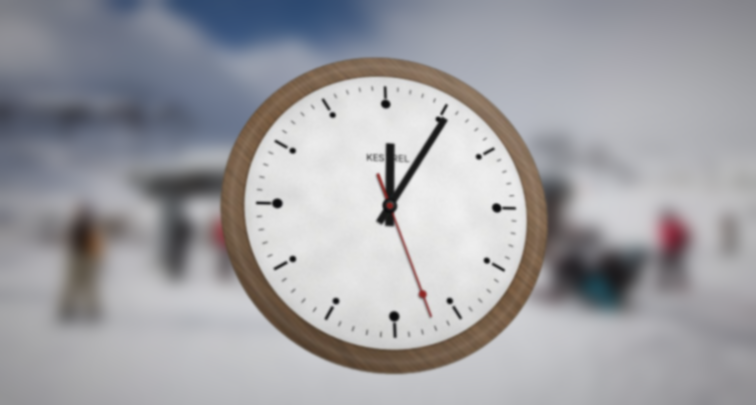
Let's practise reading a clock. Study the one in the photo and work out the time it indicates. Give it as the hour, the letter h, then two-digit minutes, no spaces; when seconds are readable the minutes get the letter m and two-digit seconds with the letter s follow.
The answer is 12h05m27s
